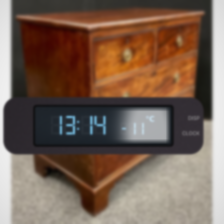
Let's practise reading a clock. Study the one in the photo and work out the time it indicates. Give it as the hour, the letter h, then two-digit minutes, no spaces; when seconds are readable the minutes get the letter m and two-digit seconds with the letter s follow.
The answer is 13h14
